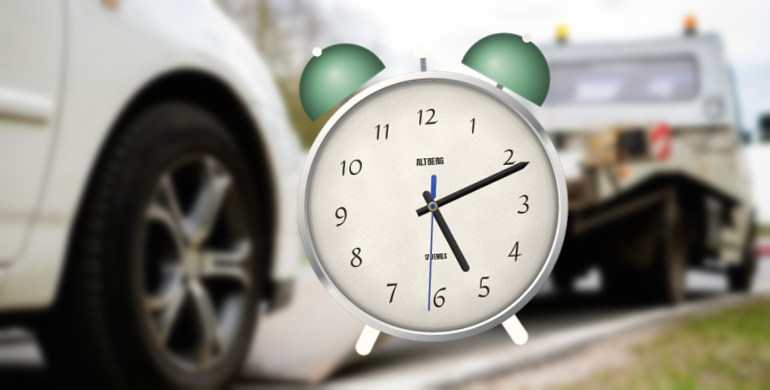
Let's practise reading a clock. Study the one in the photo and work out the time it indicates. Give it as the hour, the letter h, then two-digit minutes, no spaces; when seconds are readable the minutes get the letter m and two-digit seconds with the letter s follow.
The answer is 5h11m31s
